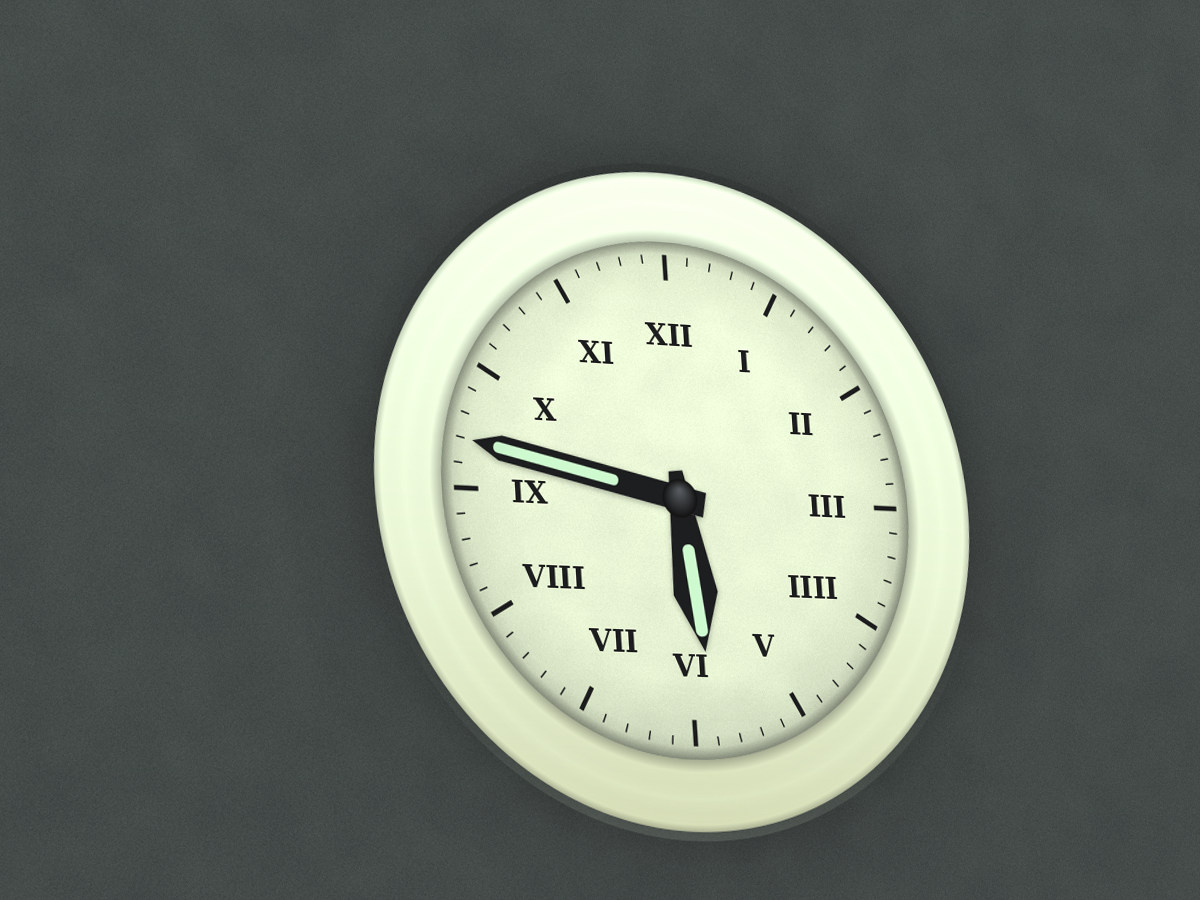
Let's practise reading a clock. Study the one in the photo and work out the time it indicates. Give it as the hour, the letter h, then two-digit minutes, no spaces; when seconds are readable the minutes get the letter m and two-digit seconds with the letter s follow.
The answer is 5h47
